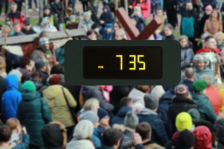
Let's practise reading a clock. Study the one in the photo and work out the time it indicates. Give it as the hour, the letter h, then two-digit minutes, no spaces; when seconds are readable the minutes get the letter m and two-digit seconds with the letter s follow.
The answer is 7h35
